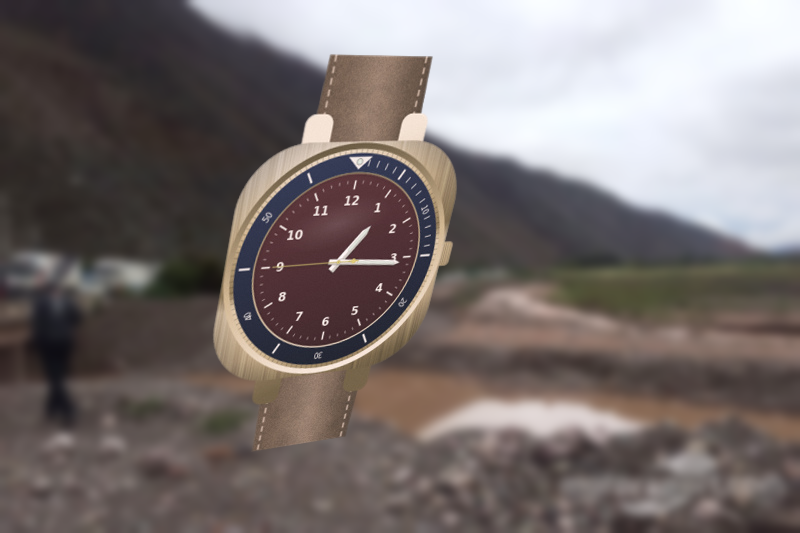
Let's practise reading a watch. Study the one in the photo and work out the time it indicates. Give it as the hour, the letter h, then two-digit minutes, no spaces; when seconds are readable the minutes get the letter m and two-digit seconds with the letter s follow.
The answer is 1h15m45s
